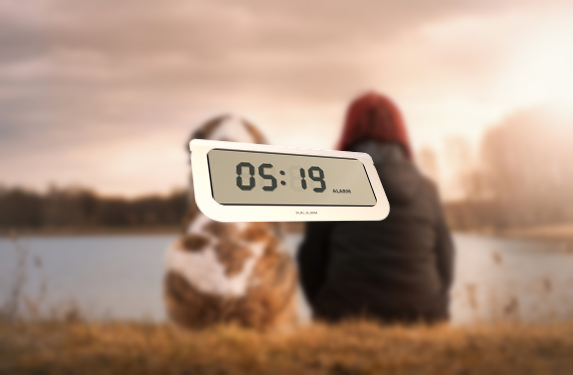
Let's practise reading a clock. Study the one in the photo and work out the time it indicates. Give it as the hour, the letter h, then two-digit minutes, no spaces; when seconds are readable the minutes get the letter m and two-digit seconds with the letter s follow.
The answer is 5h19
